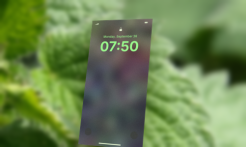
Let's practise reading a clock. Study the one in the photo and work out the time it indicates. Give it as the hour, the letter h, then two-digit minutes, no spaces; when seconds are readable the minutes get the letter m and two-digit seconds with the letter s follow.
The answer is 7h50
